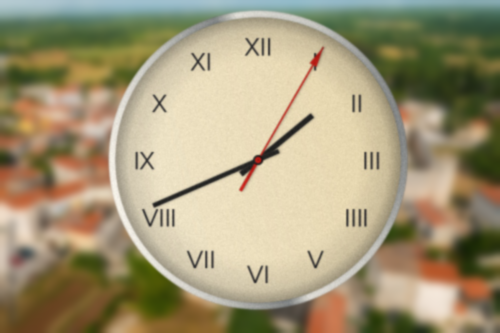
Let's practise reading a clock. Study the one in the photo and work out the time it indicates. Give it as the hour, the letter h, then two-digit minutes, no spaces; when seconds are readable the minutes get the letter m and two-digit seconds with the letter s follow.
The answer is 1h41m05s
